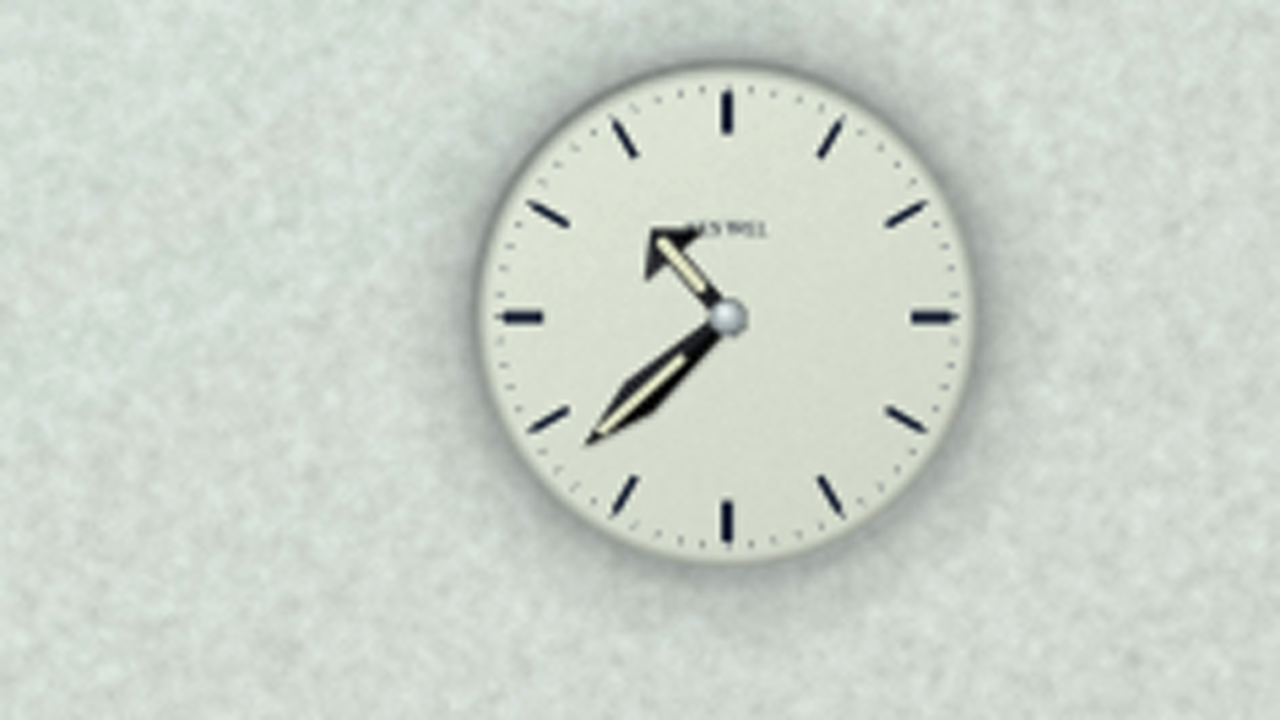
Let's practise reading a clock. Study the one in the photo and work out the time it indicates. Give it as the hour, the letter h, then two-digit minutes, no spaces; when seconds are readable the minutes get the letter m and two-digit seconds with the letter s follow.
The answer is 10h38
